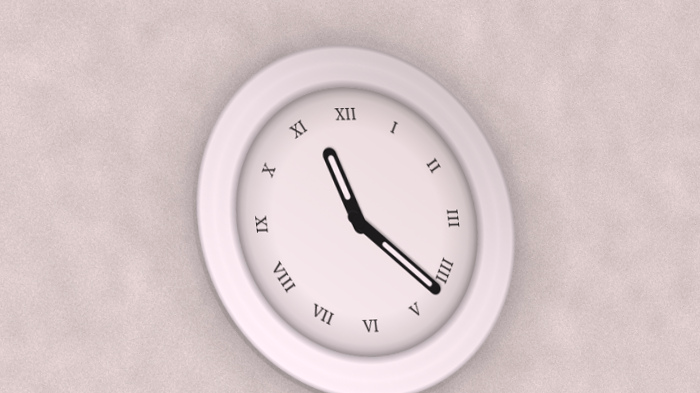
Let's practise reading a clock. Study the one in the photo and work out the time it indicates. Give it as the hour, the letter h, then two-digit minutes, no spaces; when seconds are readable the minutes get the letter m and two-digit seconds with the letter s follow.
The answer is 11h22
